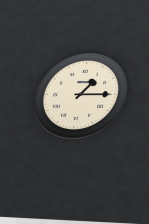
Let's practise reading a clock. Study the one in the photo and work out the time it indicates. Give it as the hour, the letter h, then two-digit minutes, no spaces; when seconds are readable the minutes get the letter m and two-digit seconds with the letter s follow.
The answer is 1h15
